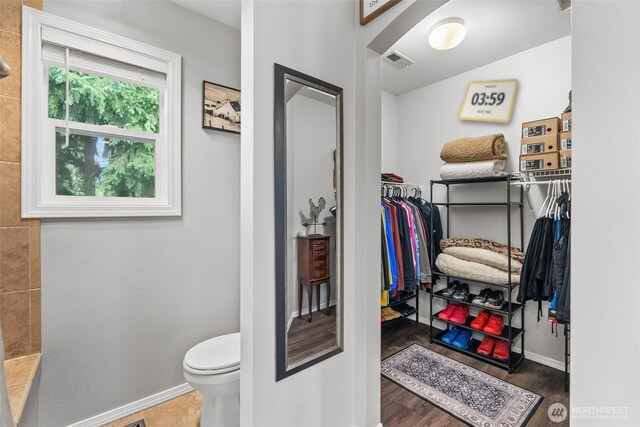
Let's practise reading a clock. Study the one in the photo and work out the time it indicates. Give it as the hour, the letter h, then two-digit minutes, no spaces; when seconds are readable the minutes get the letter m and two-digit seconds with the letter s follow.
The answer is 3h59
